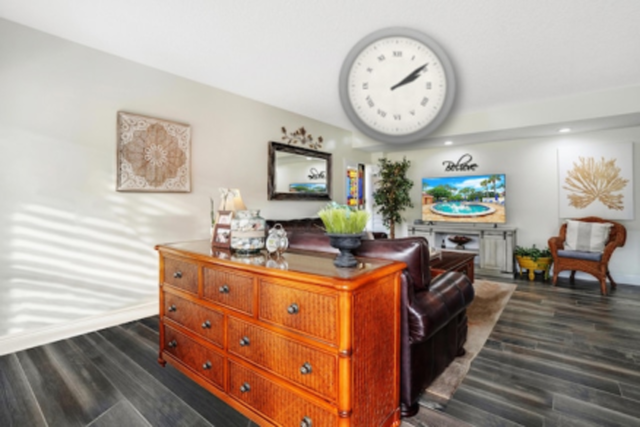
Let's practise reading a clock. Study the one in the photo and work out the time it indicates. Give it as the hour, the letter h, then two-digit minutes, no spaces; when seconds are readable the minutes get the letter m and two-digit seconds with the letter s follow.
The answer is 2h09
